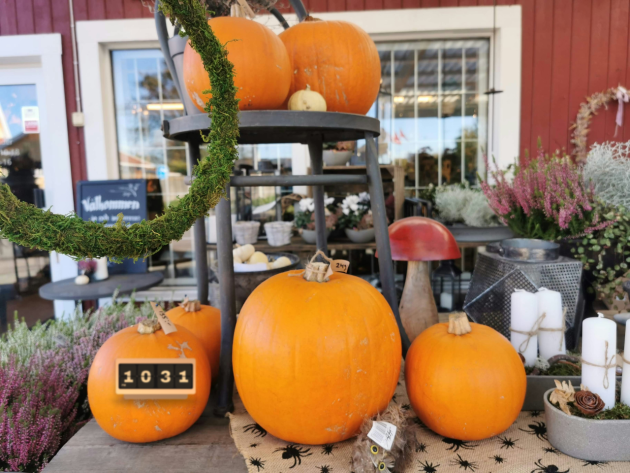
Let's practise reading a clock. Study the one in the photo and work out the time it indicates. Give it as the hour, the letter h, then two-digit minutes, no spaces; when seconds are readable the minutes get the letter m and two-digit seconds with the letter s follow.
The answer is 10h31
